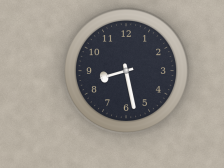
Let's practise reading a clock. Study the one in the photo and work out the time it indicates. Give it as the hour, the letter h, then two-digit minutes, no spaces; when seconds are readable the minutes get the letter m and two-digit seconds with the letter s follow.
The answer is 8h28
